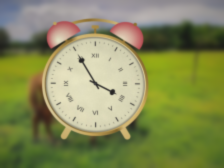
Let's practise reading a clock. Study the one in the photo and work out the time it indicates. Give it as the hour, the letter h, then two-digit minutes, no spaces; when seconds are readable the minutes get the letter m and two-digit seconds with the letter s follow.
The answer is 3h55
